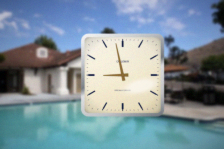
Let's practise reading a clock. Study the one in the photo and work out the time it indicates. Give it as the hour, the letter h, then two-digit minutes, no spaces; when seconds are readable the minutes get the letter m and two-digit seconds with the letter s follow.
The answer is 8h58
